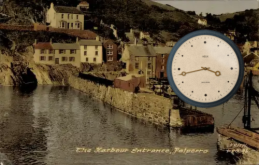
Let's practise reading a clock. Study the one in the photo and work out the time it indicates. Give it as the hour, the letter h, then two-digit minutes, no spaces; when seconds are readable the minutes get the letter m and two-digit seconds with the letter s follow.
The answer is 3h43
